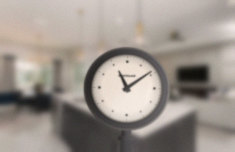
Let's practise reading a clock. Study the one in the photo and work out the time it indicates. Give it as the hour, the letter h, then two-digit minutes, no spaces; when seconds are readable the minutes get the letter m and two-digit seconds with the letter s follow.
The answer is 11h09
